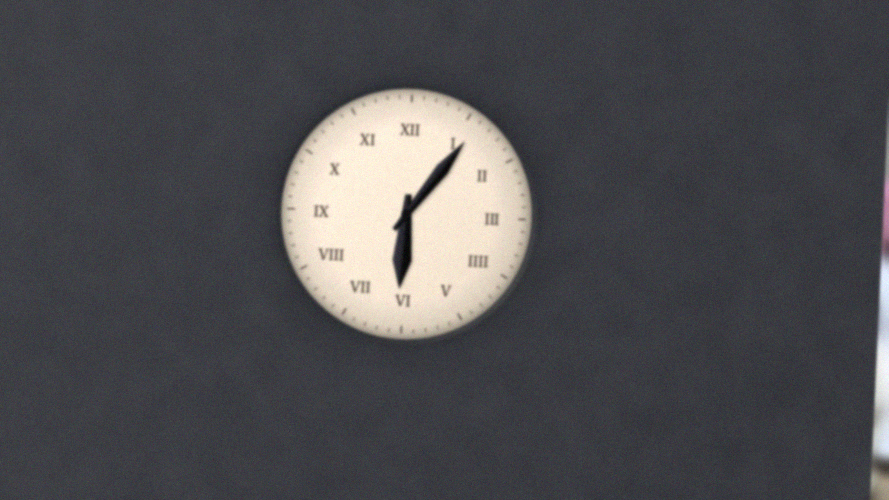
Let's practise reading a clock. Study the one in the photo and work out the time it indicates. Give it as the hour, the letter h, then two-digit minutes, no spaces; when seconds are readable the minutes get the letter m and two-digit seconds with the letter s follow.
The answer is 6h06
